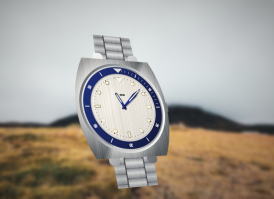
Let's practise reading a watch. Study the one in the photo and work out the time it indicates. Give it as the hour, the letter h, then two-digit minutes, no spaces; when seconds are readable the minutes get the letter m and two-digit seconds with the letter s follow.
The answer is 11h08
